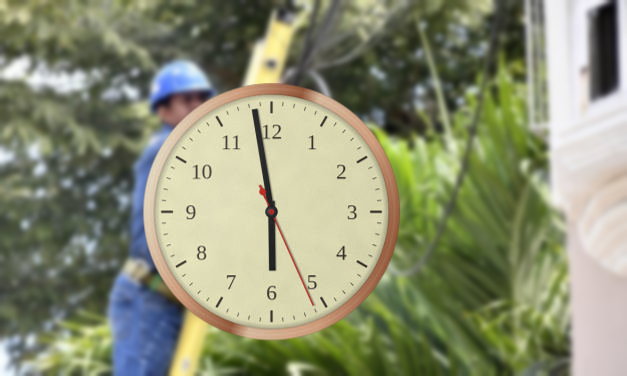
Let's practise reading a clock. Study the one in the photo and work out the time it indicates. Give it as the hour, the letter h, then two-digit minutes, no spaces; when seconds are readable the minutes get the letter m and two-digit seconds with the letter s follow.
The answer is 5h58m26s
